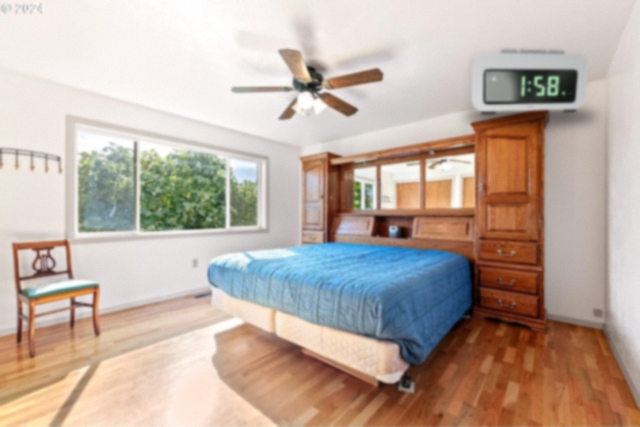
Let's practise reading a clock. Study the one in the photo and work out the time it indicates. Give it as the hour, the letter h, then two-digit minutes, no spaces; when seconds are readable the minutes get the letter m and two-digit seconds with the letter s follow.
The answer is 1h58
